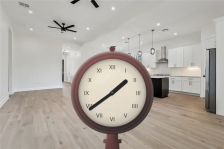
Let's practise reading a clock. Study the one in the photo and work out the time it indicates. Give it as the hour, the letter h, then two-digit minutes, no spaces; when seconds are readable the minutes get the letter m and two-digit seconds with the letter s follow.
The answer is 1h39
